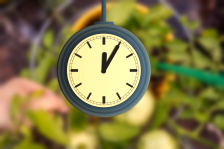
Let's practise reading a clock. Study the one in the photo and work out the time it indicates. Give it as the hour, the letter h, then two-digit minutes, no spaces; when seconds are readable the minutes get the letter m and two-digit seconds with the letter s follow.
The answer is 12h05
